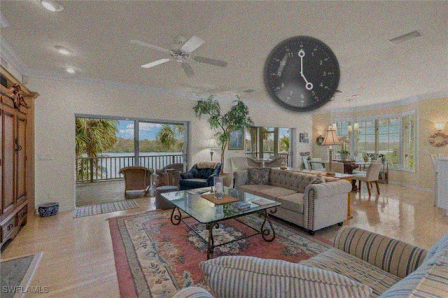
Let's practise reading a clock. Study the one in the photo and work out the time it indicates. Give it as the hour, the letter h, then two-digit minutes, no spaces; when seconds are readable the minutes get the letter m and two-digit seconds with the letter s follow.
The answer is 5h00
